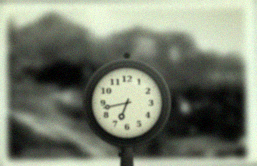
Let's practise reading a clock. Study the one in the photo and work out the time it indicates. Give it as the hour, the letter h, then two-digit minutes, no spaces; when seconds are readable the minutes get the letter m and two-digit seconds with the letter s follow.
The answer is 6h43
